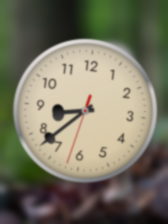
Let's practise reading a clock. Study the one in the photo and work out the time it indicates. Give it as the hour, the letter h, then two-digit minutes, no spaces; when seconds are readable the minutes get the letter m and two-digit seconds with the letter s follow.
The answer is 8h37m32s
